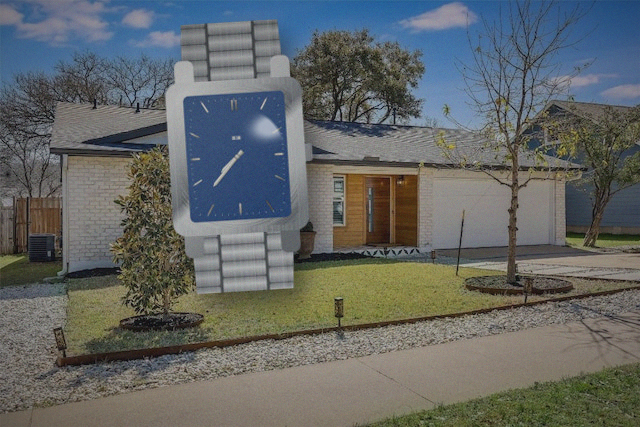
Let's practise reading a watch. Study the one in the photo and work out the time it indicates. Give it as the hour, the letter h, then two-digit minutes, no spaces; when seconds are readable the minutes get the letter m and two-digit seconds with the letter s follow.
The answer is 7h37
